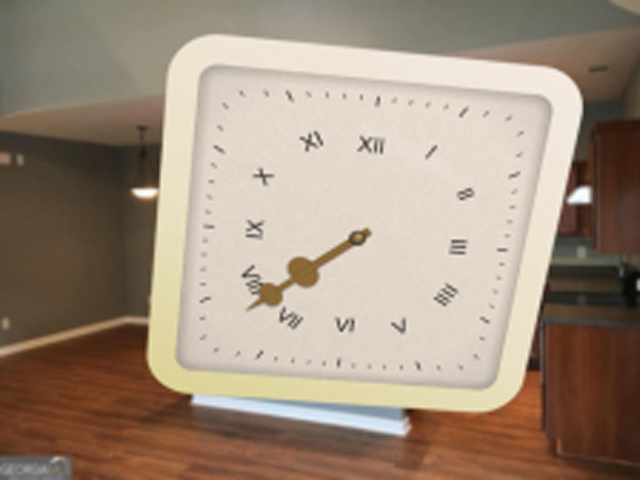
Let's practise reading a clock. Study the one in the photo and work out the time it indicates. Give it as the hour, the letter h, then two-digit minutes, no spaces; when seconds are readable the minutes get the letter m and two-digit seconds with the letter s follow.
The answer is 7h38
